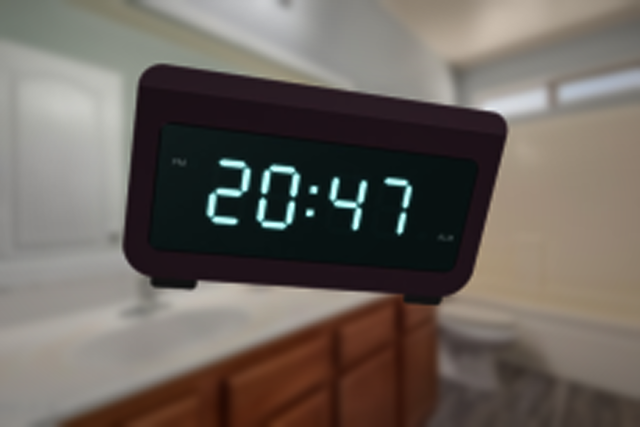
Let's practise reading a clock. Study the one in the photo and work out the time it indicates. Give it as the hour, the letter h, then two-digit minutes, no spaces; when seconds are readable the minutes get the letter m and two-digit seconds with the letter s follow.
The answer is 20h47
